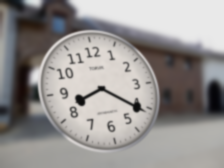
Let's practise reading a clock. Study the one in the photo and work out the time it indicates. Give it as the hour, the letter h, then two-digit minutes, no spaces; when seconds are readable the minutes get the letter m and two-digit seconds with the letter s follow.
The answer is 8h21
